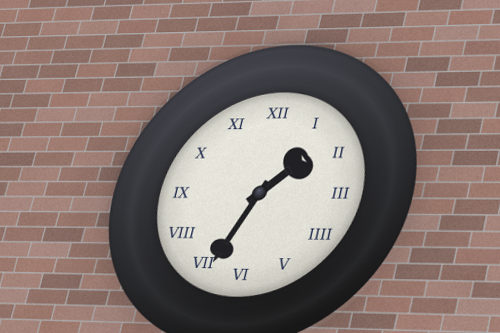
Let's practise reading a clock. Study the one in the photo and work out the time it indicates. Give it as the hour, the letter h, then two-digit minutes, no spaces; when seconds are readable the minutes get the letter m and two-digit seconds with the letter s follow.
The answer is 1h34
